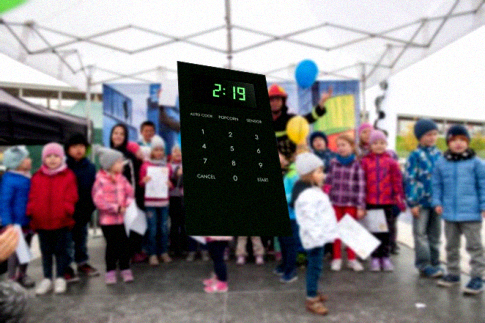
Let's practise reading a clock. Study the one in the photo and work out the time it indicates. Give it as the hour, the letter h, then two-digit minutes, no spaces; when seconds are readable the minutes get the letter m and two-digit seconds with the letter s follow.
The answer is 2h19
